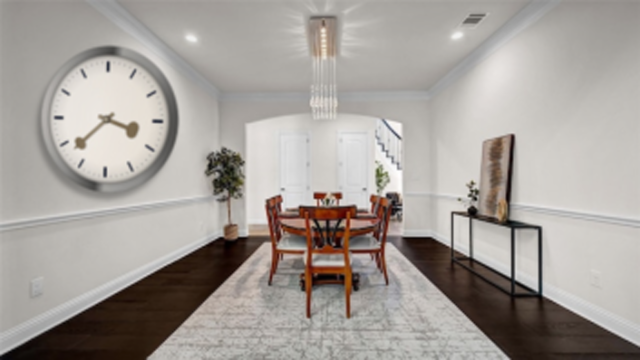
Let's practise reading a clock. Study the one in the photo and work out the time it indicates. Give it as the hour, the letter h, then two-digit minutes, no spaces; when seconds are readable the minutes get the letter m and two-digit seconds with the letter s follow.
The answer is 3h38
